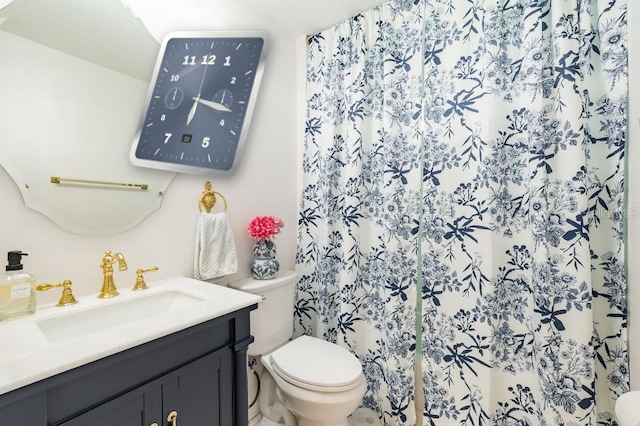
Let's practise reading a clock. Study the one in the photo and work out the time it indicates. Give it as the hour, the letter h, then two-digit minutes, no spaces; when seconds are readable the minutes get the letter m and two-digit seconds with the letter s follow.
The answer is 6h17
